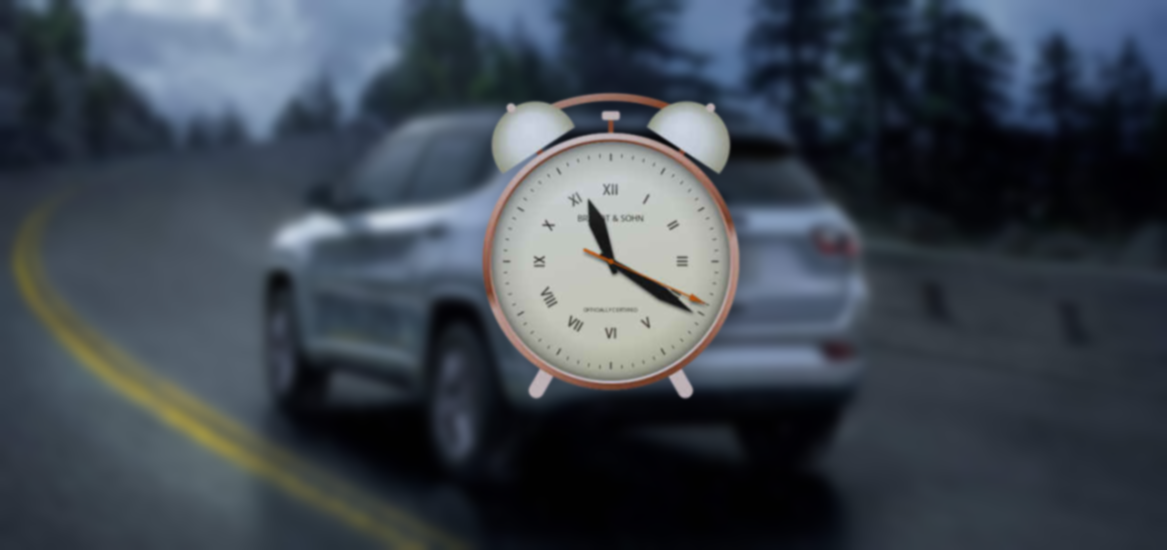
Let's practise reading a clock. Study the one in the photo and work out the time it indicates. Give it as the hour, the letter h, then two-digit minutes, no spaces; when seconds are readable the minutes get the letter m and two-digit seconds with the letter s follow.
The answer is 11h20m19s
